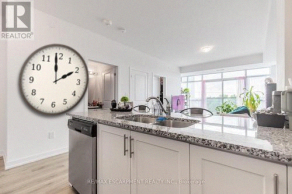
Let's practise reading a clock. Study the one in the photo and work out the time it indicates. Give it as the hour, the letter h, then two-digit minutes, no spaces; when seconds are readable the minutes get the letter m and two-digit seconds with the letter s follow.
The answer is 1h59
